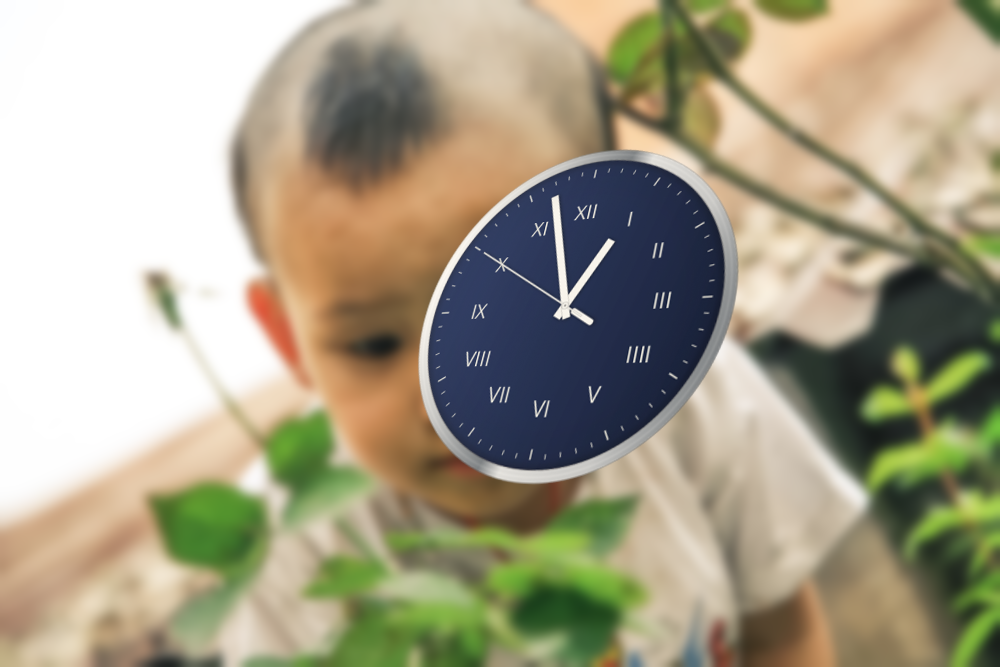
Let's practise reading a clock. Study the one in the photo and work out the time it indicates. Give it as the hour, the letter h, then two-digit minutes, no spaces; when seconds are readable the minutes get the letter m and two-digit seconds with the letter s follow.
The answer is 12h56m50s
